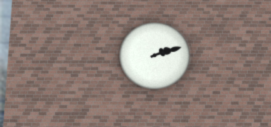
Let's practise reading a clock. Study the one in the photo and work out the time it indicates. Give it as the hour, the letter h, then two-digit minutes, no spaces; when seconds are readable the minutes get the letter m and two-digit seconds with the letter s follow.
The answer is 2h12
